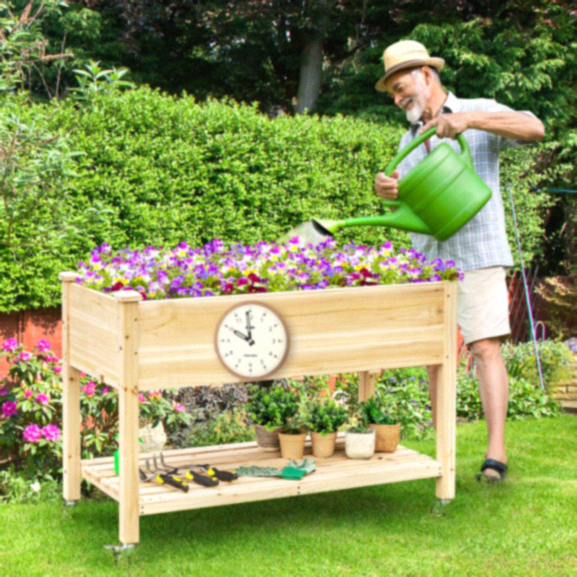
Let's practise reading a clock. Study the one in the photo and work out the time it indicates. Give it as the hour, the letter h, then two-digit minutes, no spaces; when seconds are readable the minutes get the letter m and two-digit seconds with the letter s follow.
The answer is 9h59
